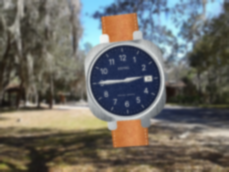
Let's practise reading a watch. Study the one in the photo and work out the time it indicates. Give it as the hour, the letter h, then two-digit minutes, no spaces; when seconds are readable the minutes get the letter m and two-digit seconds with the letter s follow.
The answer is 2h45
